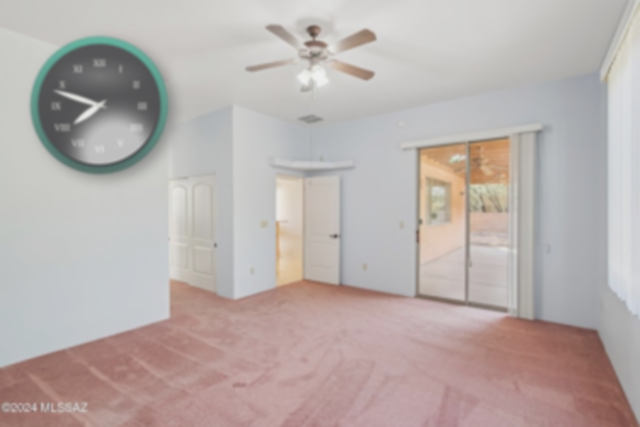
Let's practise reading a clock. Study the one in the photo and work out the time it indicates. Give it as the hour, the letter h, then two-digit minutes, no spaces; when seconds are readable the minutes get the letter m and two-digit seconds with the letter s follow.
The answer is 7h48
